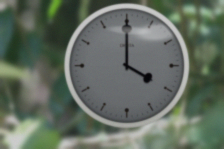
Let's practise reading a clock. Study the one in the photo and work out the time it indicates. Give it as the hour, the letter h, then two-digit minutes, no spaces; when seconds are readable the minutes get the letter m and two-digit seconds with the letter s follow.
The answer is 4h00
